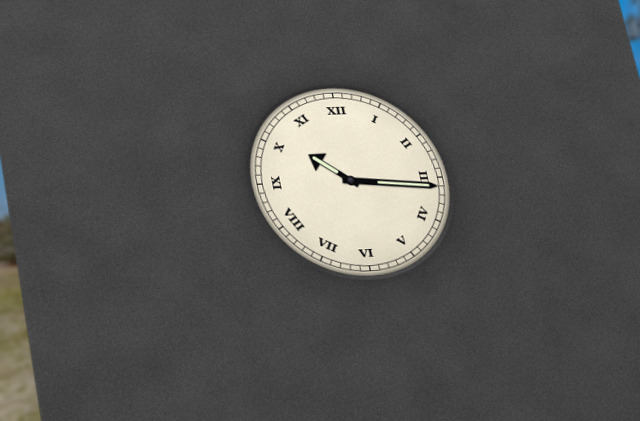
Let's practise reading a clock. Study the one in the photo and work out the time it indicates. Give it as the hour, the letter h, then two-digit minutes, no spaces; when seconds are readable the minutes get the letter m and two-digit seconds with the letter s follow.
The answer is 10h16
